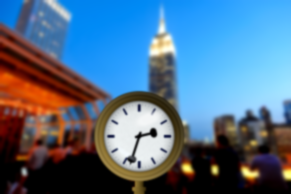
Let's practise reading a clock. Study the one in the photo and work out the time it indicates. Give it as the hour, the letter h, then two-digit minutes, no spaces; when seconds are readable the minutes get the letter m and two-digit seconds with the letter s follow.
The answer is 2h33
